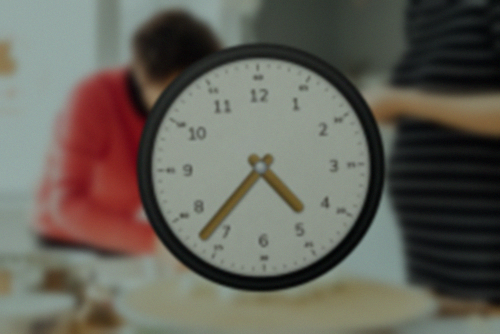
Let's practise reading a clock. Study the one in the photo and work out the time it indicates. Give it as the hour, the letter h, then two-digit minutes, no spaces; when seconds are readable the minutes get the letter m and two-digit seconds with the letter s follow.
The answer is 4h37
